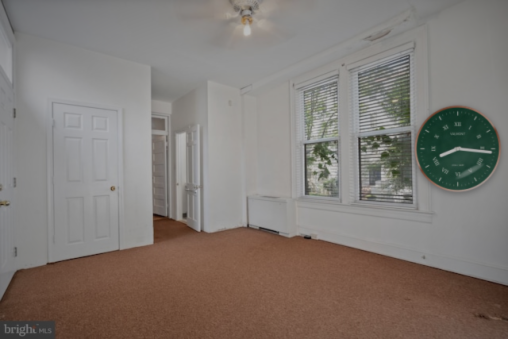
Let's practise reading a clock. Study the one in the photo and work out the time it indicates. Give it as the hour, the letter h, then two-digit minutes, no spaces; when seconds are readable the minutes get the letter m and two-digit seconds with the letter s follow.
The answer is 8h16
